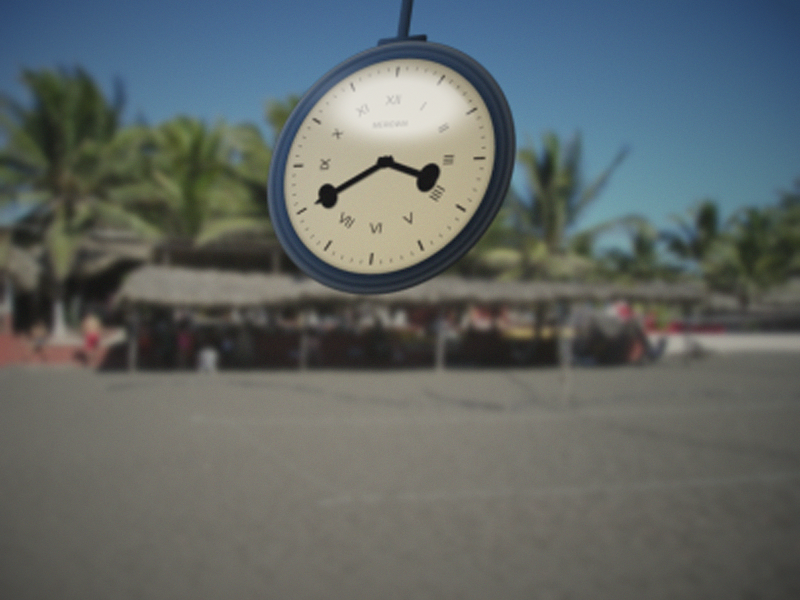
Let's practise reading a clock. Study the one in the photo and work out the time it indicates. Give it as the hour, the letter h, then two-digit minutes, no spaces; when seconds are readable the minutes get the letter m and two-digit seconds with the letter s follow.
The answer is 3h40
